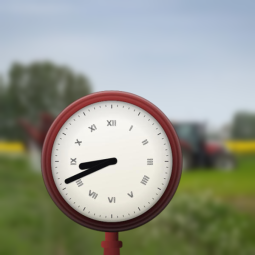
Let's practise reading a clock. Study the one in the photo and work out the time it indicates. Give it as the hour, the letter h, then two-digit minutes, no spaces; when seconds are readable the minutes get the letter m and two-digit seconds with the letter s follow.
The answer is 8h41
